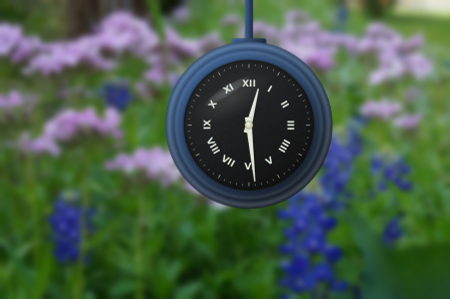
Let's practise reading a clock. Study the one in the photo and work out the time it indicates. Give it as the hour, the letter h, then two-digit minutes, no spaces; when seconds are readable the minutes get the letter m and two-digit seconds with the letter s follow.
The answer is 12h29
